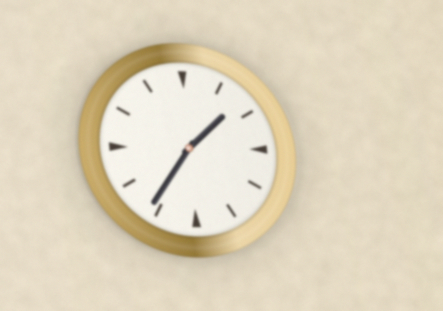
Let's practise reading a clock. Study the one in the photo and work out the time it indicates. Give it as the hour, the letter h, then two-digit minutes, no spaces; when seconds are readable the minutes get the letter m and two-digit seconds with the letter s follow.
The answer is 1h36
